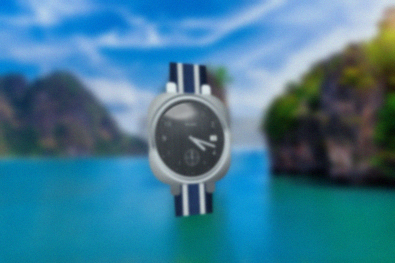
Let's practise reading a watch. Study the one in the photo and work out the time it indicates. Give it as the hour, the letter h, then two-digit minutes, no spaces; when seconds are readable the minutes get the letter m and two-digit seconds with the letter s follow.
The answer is 4h18
